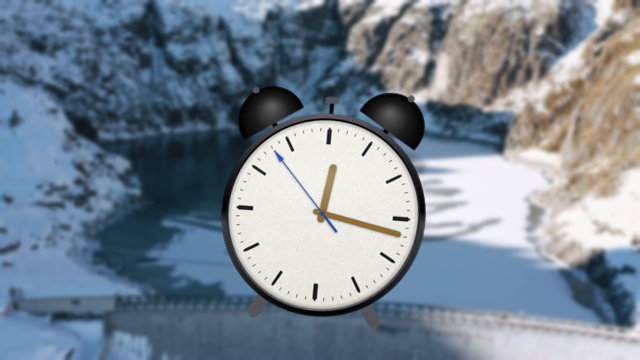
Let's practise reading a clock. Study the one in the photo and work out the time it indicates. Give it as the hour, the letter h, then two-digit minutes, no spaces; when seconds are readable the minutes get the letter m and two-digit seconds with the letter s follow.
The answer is 12h16m53s
